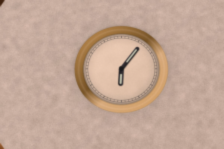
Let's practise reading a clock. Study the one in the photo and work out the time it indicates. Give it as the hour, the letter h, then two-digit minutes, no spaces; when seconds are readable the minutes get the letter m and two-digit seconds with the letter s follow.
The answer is 6h06
